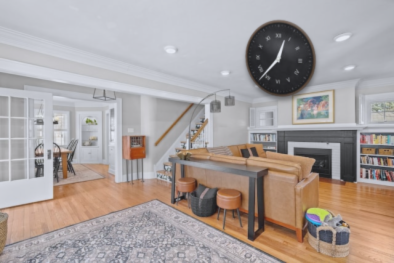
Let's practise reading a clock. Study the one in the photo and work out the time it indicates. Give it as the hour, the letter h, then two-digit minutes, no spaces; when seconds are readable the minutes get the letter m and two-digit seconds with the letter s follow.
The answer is 12h37
